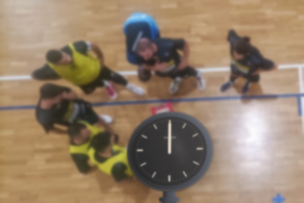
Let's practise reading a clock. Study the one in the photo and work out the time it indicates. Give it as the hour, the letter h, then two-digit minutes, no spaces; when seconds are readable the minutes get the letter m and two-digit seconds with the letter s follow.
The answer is 12h00
